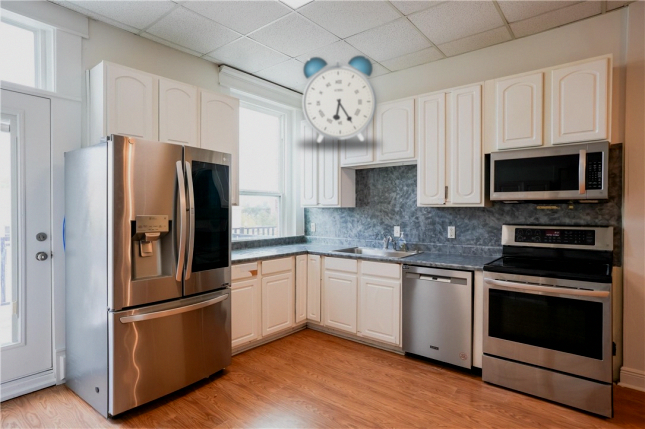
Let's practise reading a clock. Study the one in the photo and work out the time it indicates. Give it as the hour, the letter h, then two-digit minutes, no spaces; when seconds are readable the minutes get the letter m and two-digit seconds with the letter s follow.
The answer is 6h25
